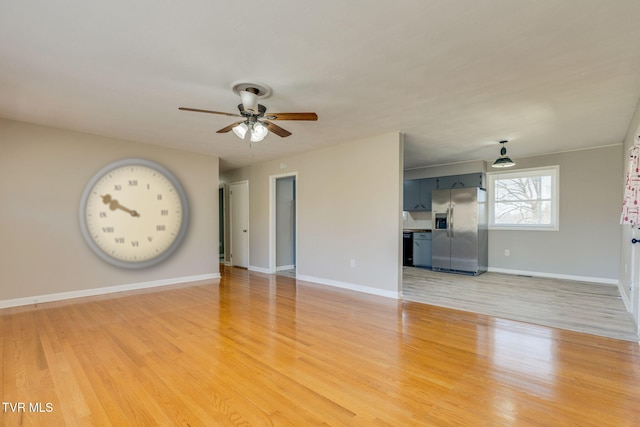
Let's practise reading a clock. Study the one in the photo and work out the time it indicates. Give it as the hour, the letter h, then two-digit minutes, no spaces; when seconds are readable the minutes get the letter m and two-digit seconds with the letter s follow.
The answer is 9h50
